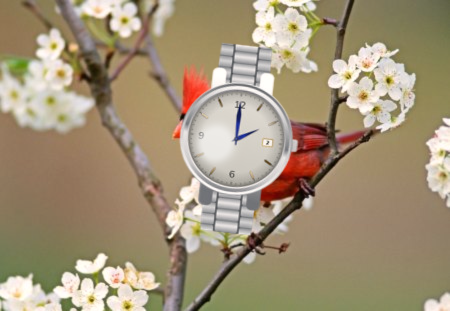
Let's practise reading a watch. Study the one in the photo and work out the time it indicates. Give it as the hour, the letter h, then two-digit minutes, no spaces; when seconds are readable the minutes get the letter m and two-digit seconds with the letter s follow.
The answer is 2h00
